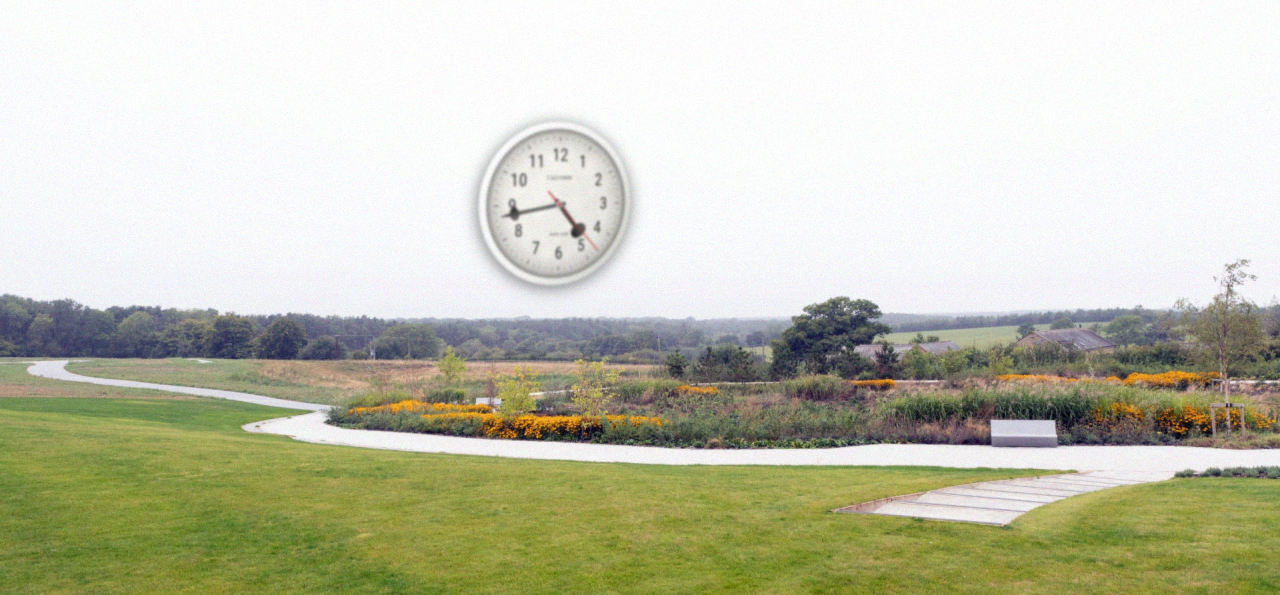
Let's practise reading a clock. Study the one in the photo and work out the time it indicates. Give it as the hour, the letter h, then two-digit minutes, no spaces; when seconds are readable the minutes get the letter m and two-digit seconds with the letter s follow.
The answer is 4h43m23s
